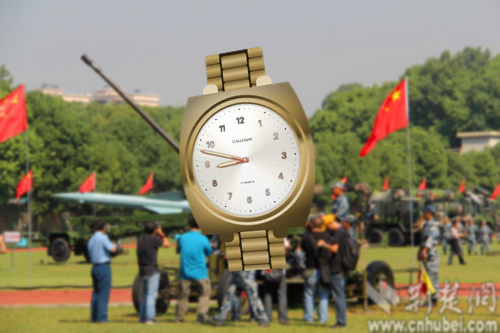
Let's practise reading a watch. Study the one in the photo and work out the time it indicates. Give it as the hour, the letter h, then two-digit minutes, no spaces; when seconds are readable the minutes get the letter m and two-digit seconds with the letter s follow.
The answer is 8h48
